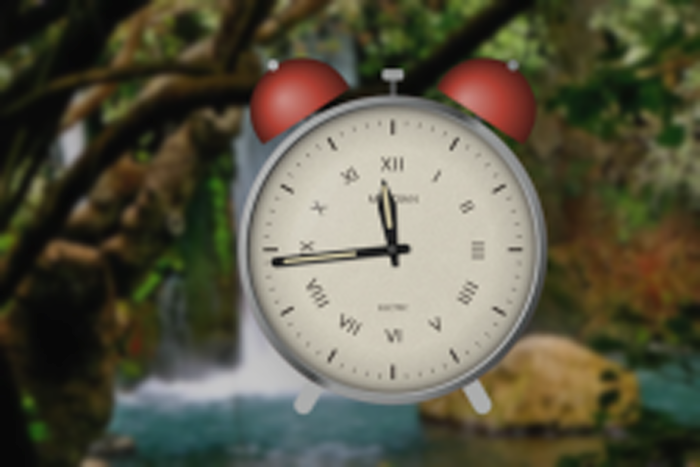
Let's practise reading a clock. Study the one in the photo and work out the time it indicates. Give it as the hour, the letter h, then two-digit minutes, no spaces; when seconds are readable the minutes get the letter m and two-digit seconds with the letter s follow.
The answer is 11h44
